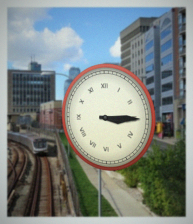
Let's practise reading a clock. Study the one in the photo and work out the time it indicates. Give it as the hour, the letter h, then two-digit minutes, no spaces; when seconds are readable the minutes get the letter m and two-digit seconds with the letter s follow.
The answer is 3h15
